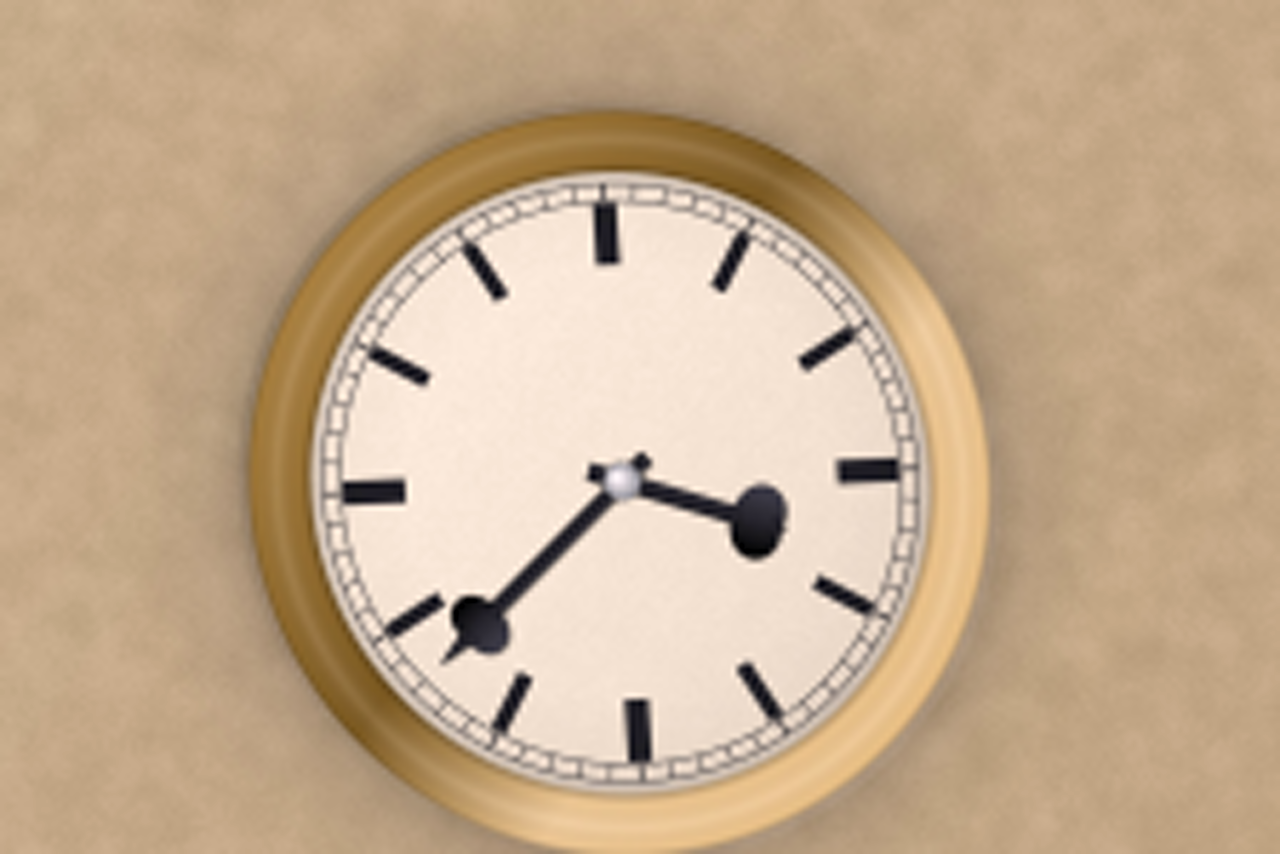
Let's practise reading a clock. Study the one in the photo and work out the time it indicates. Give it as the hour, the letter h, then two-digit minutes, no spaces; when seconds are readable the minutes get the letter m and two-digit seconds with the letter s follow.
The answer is 3h38
